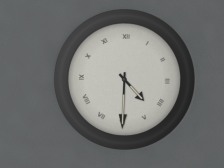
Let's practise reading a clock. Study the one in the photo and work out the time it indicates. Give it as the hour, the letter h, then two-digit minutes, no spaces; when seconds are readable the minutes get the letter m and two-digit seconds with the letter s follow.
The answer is 4h30
